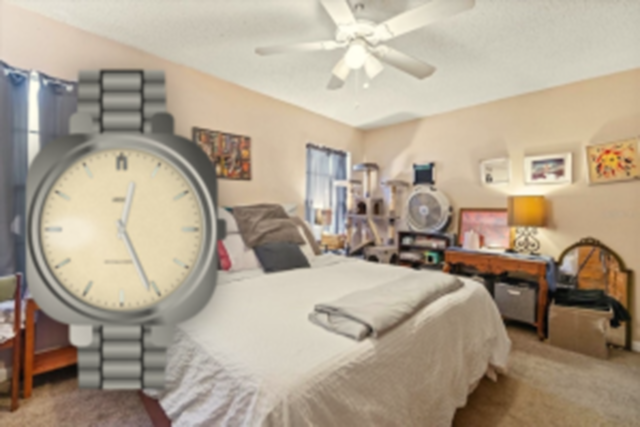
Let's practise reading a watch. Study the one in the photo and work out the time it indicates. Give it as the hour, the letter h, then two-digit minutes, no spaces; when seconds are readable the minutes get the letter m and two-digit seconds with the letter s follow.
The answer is 12h26
